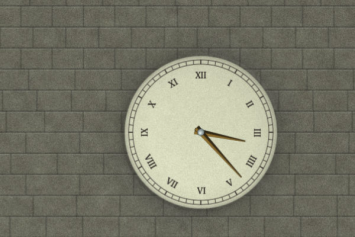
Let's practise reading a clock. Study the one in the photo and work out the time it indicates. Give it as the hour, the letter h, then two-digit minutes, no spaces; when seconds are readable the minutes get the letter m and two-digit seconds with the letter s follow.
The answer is 3h23
